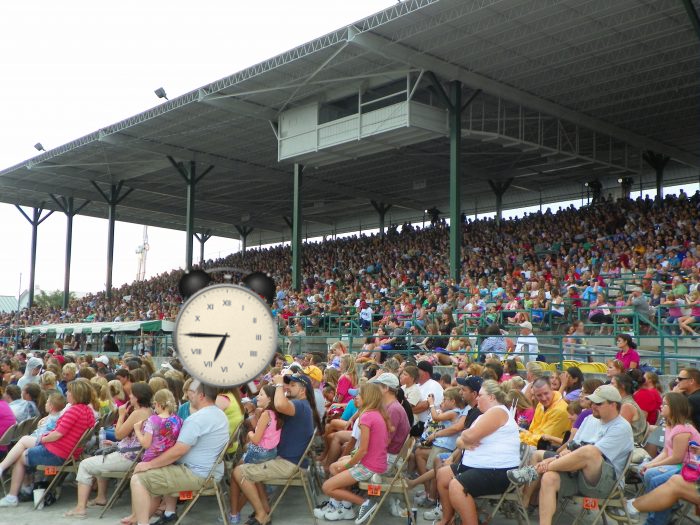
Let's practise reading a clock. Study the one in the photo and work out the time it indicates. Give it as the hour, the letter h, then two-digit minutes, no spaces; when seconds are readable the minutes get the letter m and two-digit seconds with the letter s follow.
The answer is 6h45
